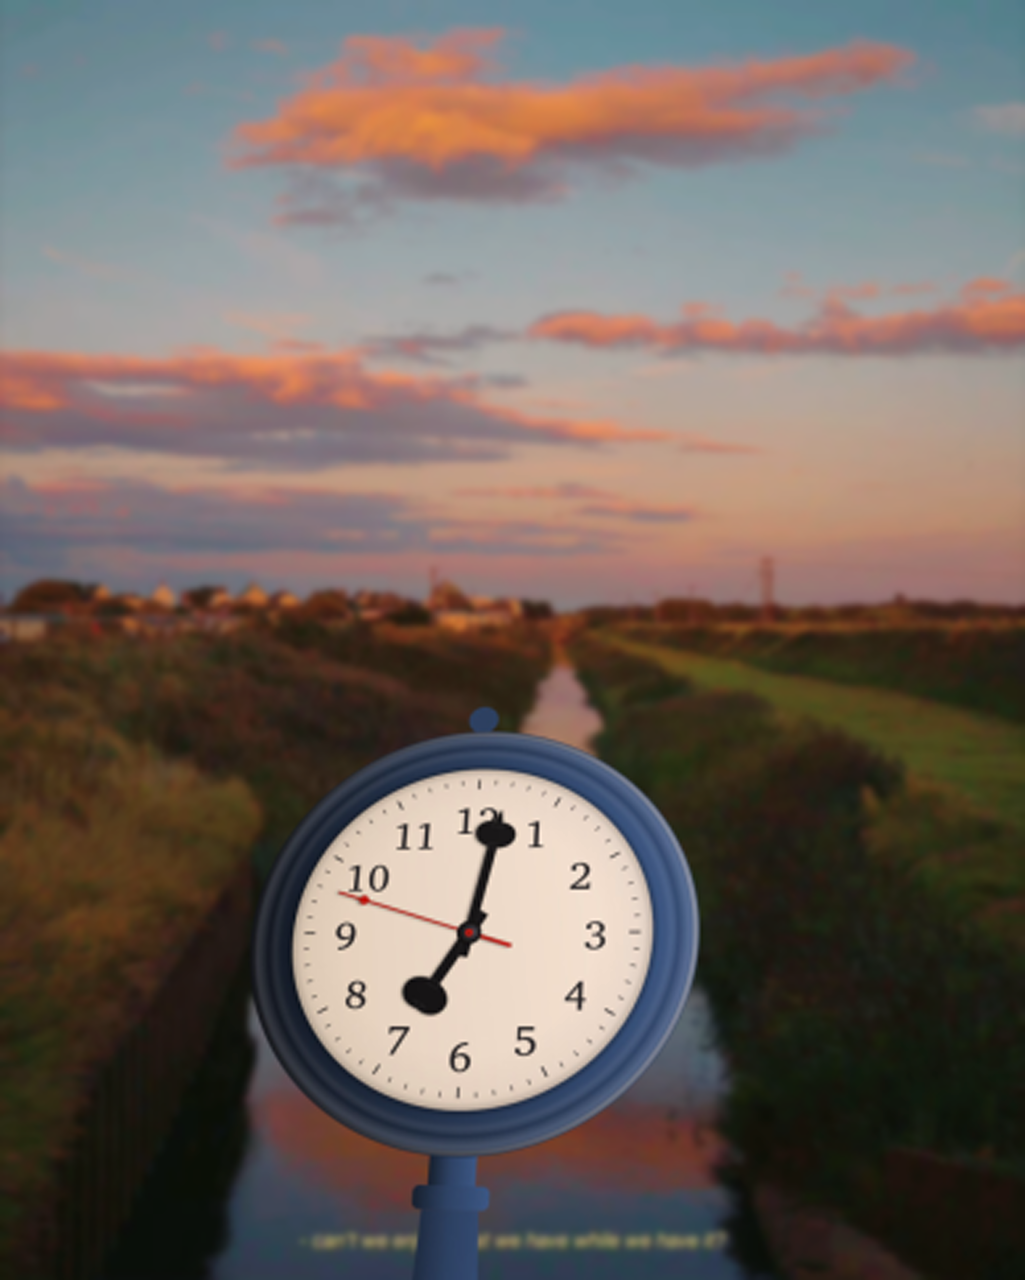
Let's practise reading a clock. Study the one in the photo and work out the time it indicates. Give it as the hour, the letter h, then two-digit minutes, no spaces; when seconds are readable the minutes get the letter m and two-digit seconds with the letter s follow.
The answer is 7h01m48s
